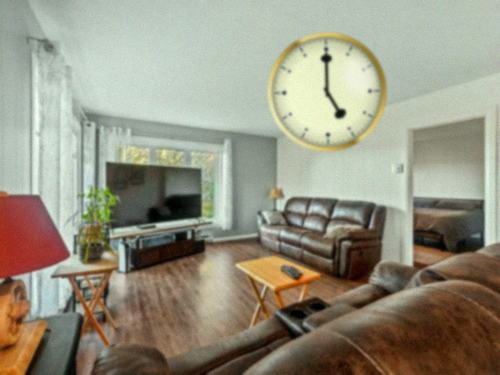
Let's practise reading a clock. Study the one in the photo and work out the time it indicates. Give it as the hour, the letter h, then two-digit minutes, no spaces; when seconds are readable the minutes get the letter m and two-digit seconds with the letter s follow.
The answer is 5h00
